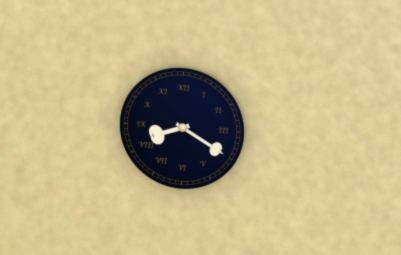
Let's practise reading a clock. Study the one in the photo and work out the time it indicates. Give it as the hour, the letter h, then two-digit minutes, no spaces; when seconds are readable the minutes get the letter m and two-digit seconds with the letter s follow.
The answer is 8h20
